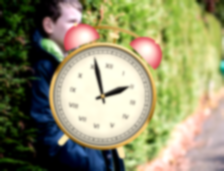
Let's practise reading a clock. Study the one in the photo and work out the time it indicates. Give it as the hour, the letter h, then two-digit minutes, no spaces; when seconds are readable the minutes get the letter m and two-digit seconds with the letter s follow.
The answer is 1h56
